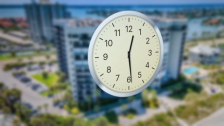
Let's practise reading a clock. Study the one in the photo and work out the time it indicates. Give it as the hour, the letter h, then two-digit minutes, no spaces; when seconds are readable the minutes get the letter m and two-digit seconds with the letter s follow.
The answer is 12h29
